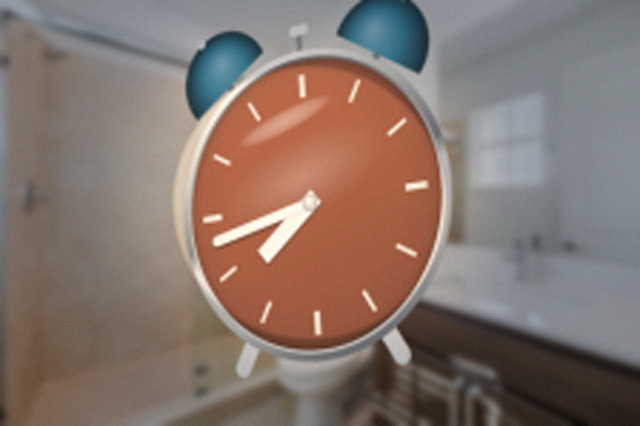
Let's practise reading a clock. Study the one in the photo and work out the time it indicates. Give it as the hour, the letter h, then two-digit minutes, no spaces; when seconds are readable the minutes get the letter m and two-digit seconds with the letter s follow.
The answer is 7h43
